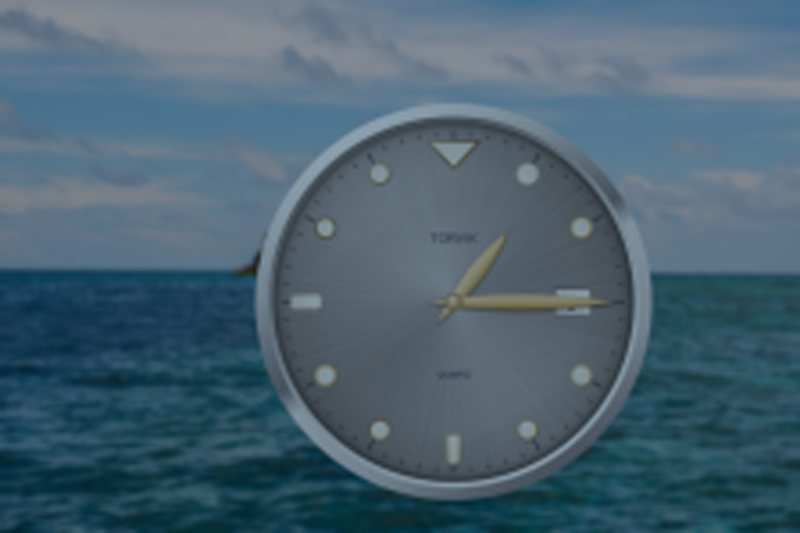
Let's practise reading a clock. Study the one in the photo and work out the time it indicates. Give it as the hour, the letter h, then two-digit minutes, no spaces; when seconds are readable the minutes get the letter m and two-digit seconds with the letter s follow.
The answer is 1h15
